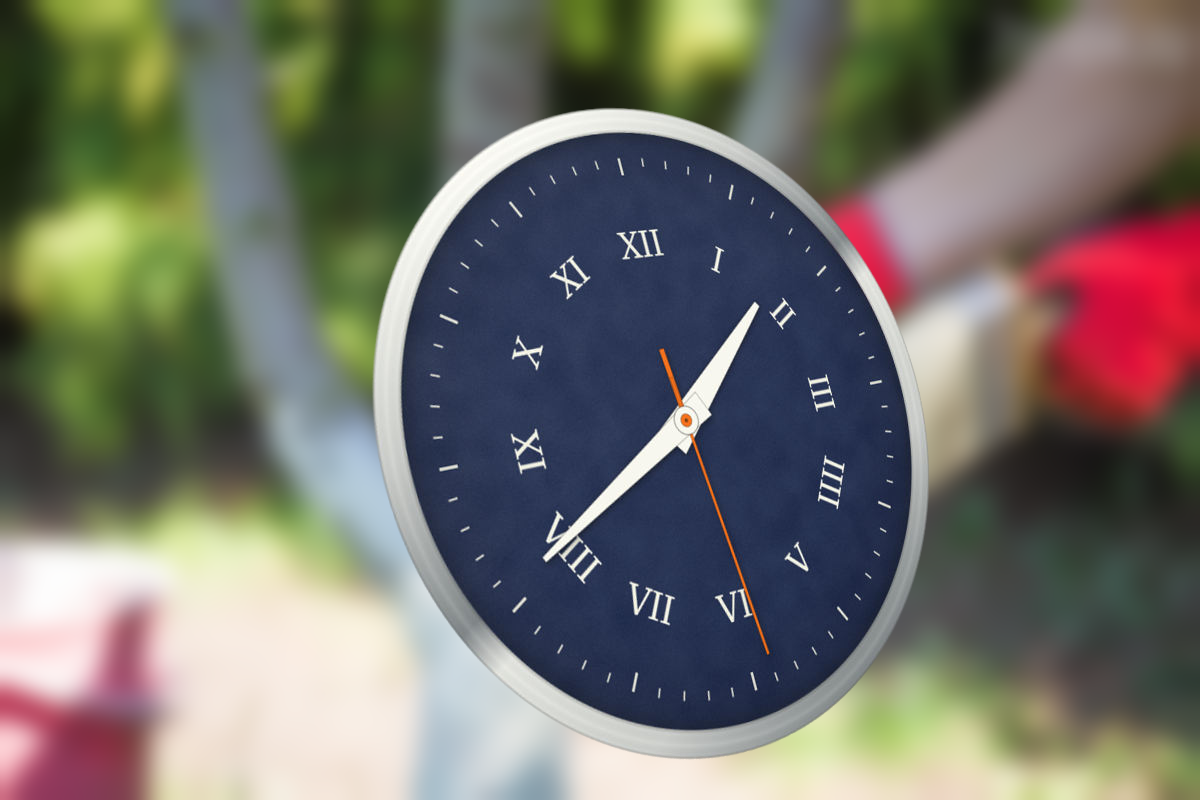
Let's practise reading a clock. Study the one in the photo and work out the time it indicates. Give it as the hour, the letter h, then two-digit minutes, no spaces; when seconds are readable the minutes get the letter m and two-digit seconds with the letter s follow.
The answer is 1h40m29s
